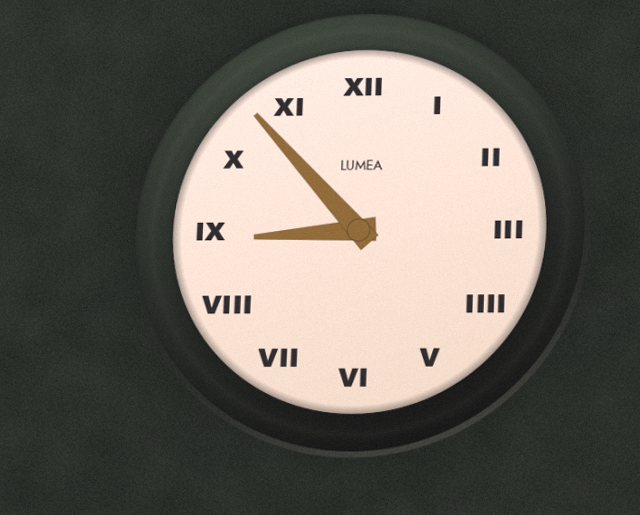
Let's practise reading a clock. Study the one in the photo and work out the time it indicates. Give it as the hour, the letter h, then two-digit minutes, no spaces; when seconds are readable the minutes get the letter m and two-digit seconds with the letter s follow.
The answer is 8h53
